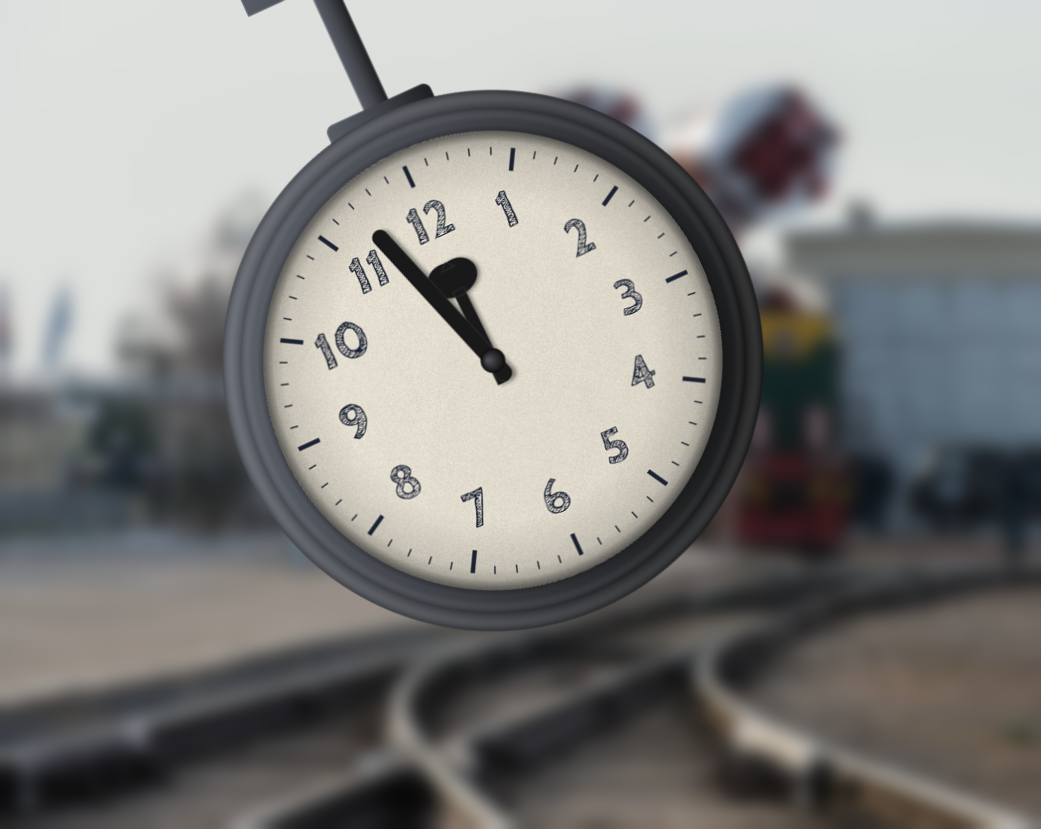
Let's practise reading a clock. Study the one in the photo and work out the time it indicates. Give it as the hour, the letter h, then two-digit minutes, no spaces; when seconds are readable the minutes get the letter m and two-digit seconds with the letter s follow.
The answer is 11h57
